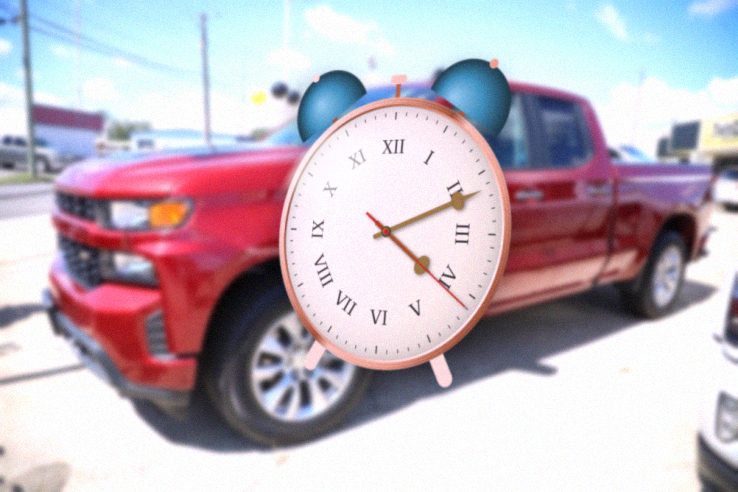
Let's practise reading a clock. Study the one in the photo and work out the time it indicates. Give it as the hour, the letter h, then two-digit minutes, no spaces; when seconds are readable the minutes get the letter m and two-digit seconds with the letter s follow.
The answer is 4h11m21s
